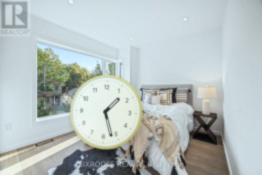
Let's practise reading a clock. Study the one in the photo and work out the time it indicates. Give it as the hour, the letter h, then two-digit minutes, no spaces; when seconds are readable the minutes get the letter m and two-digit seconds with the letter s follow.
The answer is 1h27
